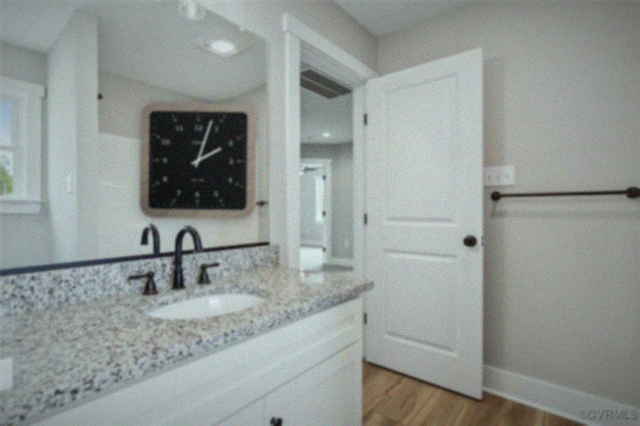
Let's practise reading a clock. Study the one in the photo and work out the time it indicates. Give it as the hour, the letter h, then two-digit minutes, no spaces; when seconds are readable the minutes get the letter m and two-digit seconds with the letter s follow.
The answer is 2h03
